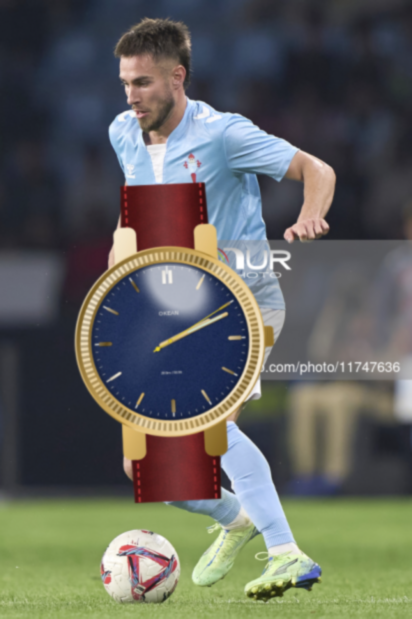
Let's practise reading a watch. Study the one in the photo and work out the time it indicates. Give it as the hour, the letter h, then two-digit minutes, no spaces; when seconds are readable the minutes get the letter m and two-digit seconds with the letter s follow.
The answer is 2h11m10s
